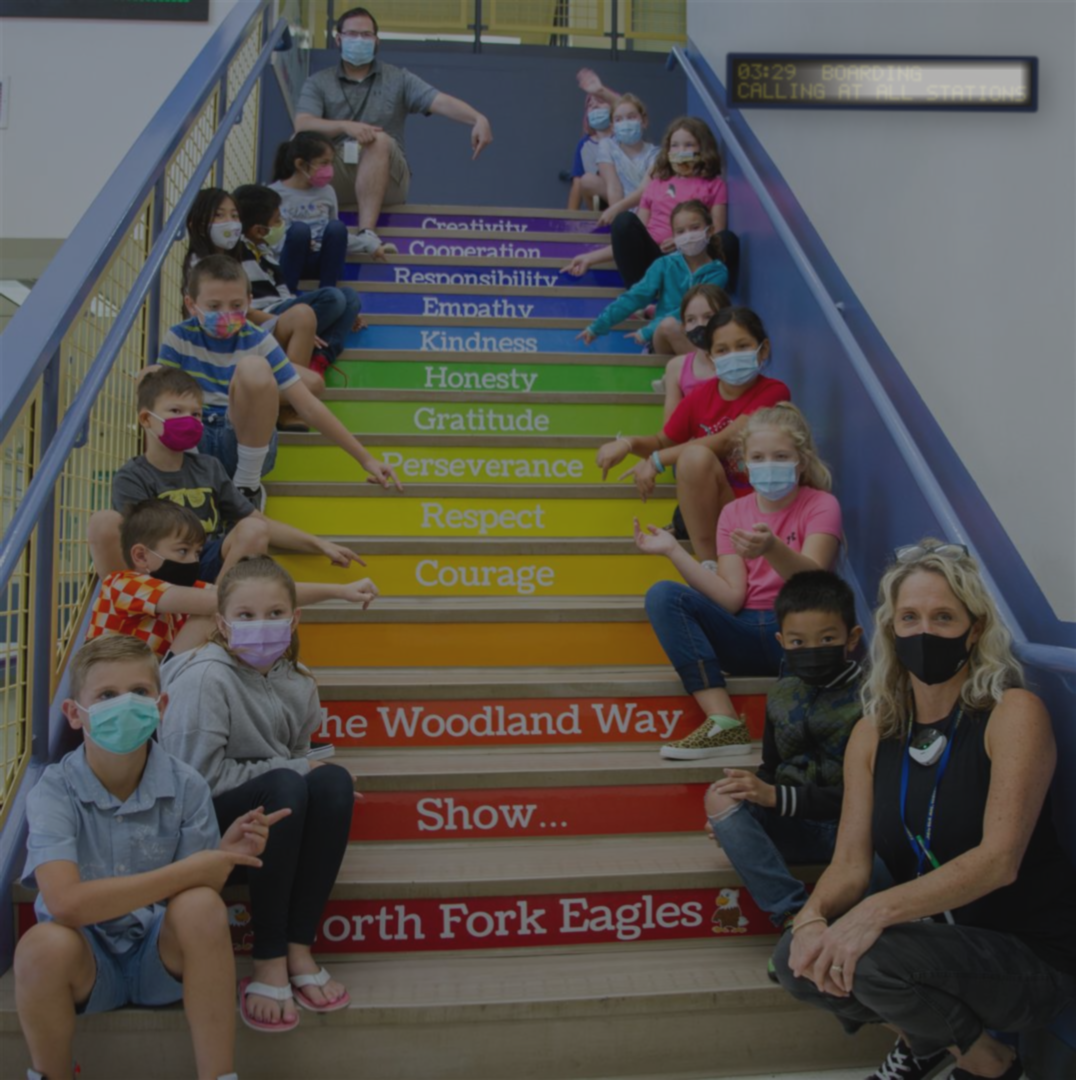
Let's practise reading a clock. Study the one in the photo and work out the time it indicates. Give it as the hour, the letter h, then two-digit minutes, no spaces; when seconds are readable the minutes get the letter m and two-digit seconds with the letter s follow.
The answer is 3h29
